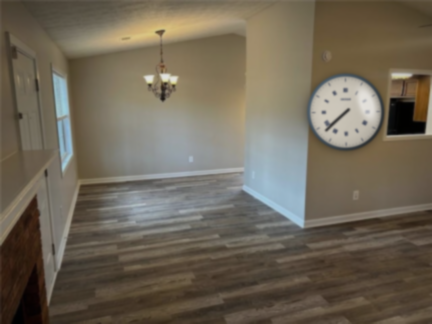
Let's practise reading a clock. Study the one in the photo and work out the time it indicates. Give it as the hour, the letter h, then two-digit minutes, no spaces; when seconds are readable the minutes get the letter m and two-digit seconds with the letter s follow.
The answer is 7h38
